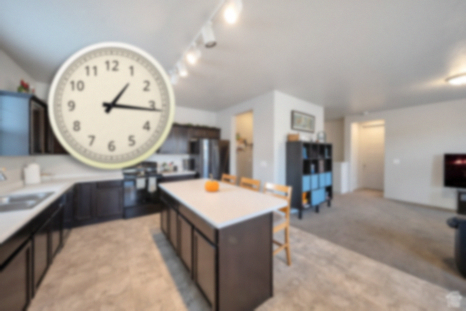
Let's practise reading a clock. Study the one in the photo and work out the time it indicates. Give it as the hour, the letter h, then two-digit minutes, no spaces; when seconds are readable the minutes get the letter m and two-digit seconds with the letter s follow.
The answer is 1h16
